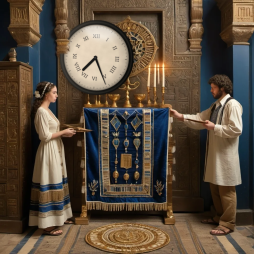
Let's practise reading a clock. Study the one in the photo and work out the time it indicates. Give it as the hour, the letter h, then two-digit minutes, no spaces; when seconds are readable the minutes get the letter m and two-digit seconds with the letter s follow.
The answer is 7h26
